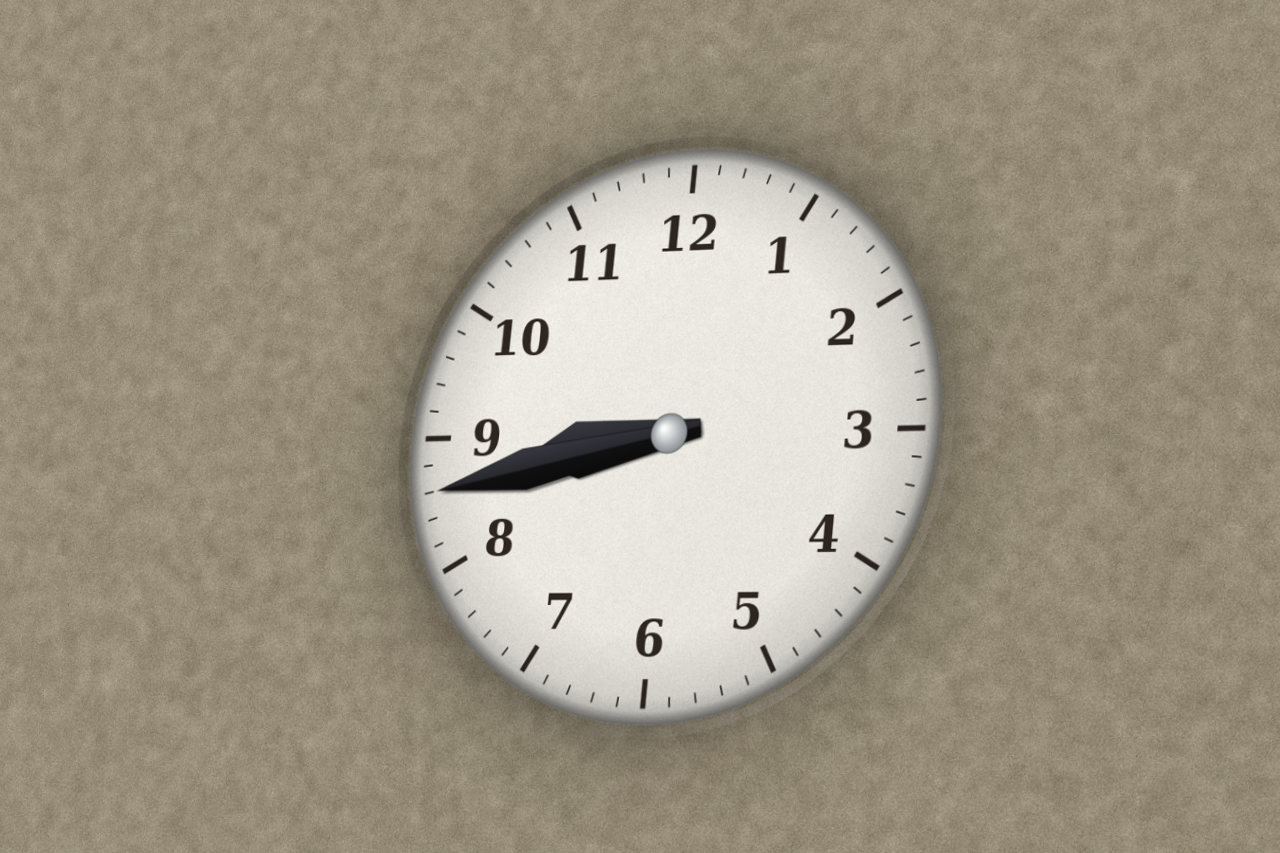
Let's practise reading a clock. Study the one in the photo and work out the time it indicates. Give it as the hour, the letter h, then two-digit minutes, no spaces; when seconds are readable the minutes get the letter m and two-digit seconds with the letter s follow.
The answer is 8h43
